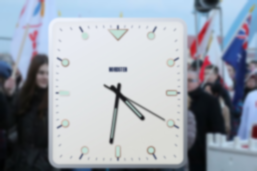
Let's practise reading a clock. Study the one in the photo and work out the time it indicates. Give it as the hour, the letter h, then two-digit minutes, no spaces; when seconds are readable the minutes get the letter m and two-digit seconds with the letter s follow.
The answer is 4h31m20s
